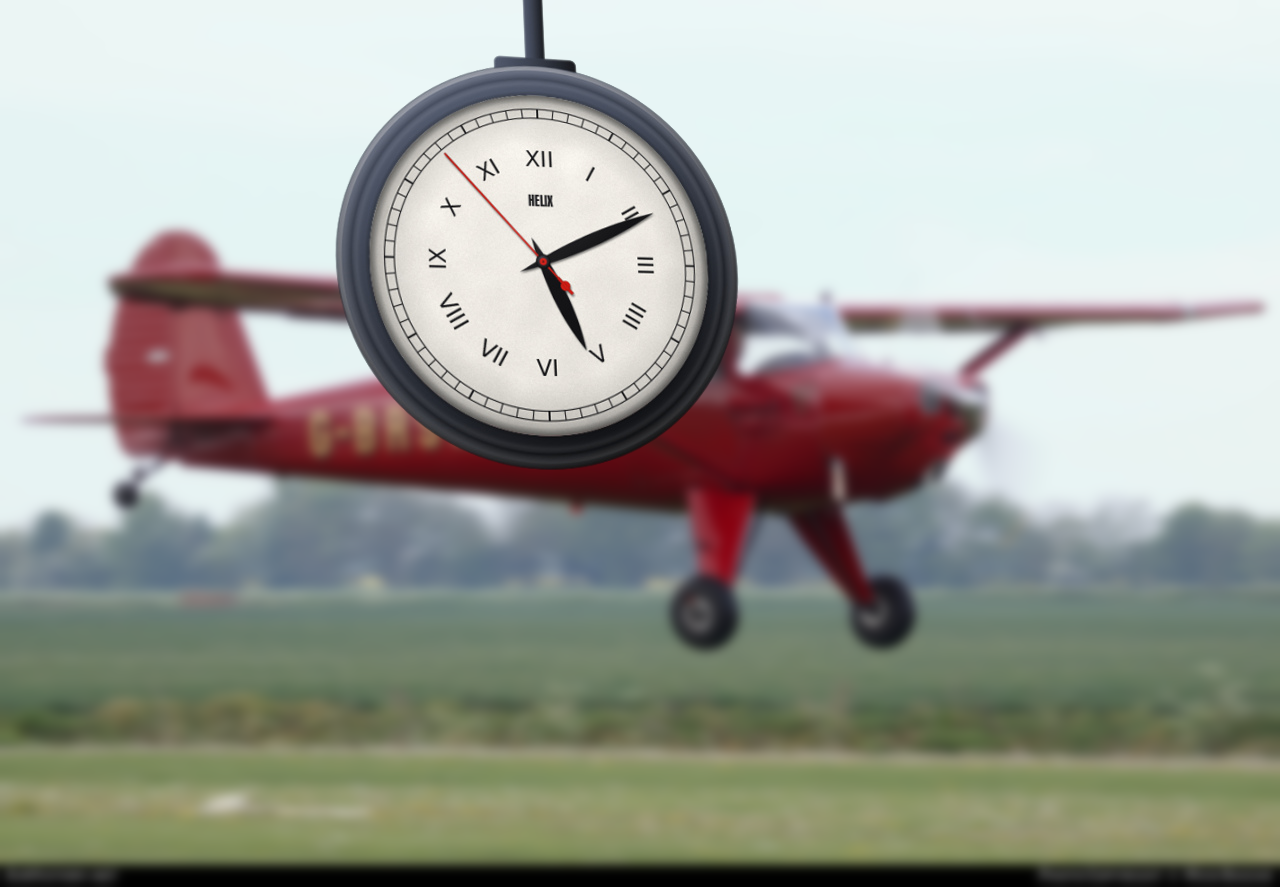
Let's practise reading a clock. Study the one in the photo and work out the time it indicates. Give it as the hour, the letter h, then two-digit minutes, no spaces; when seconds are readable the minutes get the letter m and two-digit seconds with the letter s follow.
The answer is 5h10m53s
